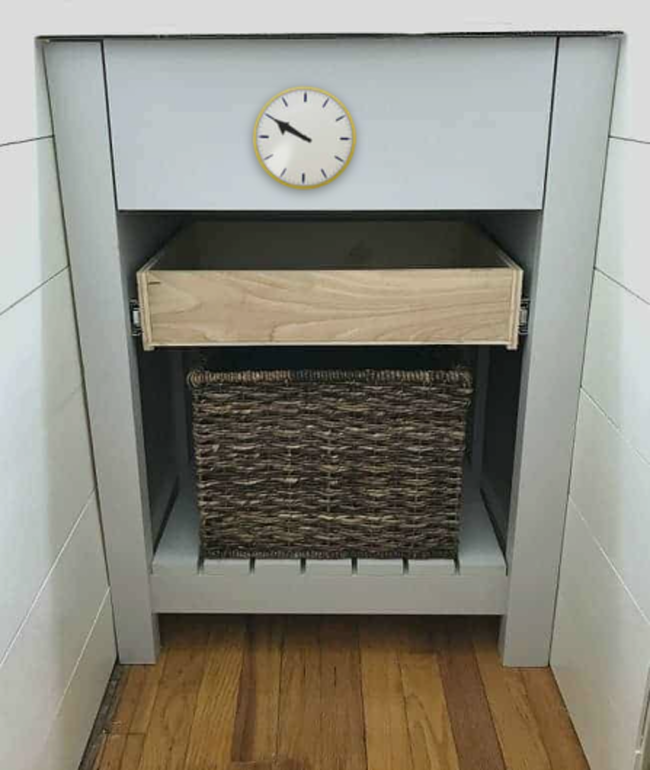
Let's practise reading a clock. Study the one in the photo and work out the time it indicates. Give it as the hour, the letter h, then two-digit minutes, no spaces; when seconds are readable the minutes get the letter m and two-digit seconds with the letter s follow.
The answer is 9h50
